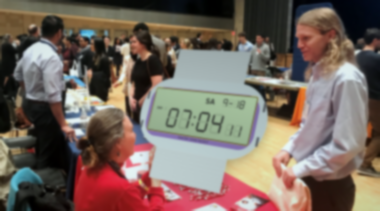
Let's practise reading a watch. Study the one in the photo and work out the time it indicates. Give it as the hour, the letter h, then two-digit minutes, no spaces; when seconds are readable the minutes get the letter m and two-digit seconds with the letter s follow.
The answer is 7h04
